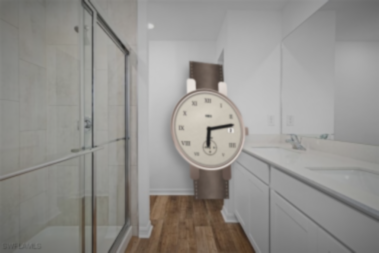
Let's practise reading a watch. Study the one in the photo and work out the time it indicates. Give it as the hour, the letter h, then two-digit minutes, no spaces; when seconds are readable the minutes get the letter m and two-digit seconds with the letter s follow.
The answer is 6h13
